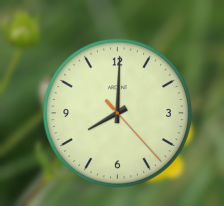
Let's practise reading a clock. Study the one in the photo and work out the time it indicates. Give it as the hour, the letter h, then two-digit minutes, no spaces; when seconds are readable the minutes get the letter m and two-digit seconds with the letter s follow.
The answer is 8h00m23s
